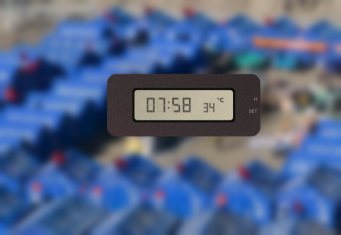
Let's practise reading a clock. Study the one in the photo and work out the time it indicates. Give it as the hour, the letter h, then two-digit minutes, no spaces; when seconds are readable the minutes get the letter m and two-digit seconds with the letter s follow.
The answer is 7h58
